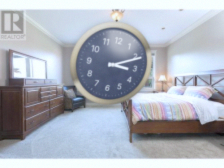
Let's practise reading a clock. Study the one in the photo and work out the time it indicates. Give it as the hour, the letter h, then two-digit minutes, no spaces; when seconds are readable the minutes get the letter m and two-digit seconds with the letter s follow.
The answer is 3h11
